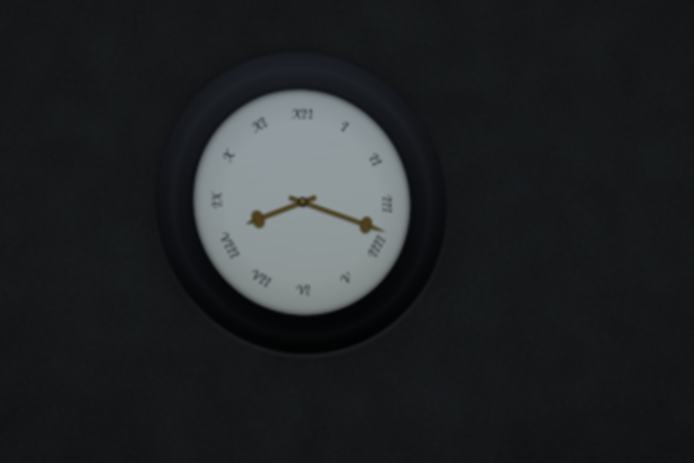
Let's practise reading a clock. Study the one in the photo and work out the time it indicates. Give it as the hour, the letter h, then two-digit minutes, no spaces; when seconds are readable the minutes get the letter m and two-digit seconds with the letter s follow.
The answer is 8h18
